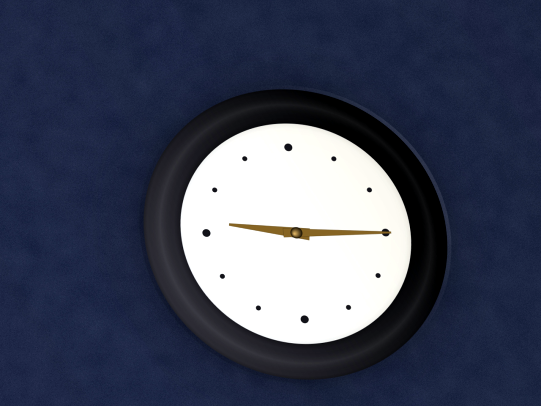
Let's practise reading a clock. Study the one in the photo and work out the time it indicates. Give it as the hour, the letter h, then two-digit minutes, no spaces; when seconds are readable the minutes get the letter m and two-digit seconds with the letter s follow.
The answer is 9h15
